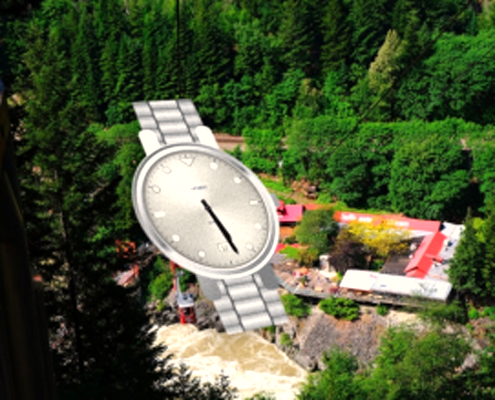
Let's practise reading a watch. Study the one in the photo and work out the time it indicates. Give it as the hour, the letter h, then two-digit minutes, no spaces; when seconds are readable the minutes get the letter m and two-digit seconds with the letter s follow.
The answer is 5h28
